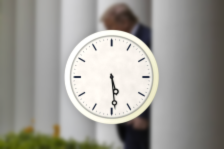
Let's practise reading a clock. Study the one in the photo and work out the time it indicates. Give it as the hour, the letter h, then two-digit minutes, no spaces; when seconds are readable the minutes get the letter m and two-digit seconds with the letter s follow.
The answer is 5h29
